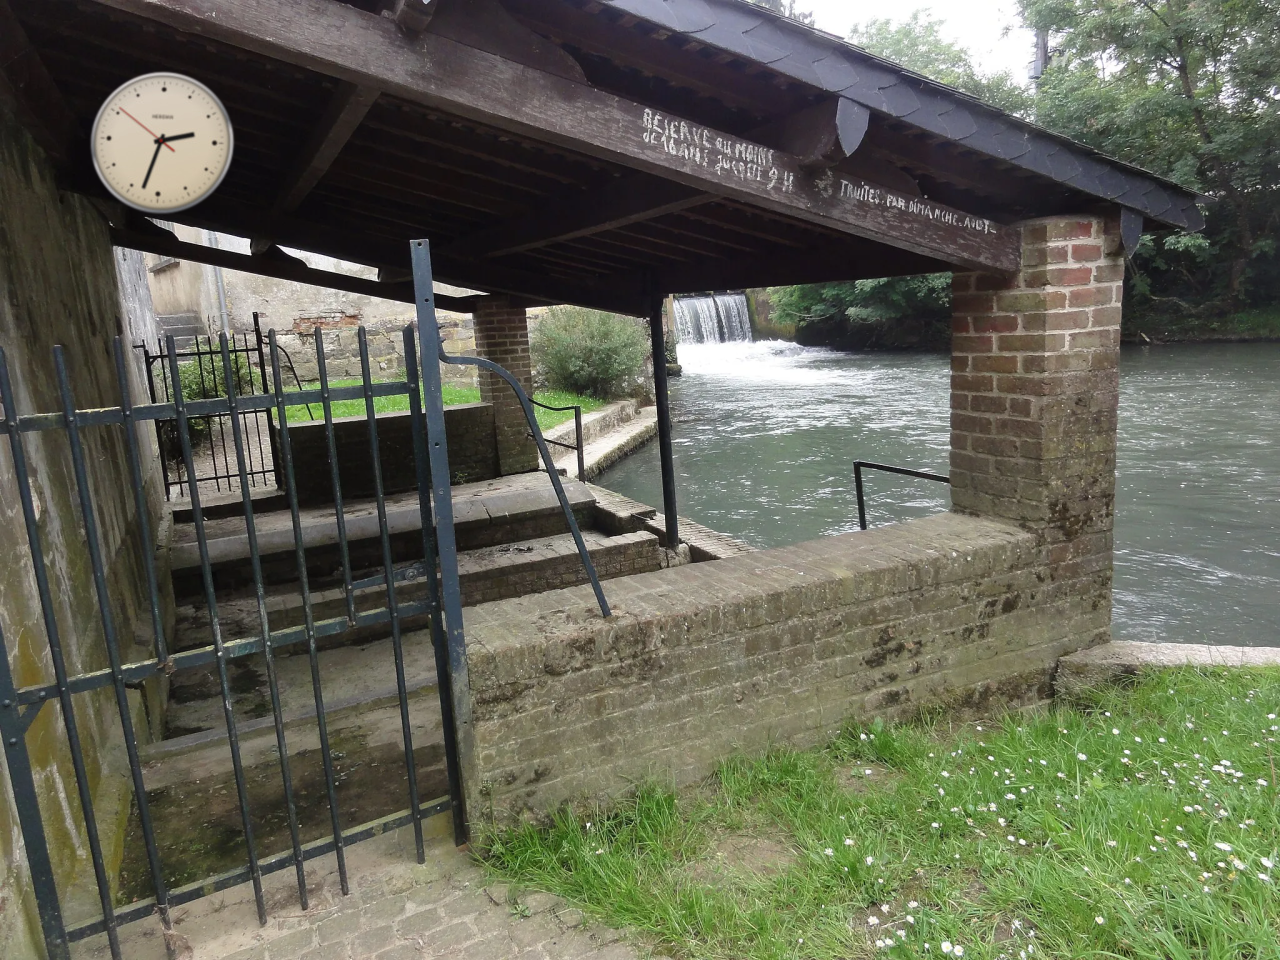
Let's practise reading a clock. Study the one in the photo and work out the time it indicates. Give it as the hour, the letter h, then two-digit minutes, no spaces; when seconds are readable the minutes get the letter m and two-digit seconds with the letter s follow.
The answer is 2h32m51s
